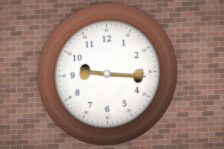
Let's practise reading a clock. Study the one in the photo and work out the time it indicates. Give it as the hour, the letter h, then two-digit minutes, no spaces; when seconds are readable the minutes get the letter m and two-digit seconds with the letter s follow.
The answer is 9h16
